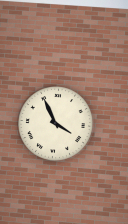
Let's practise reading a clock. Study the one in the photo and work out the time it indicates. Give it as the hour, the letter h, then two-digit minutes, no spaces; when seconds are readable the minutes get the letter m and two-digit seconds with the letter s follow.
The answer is 3h55
